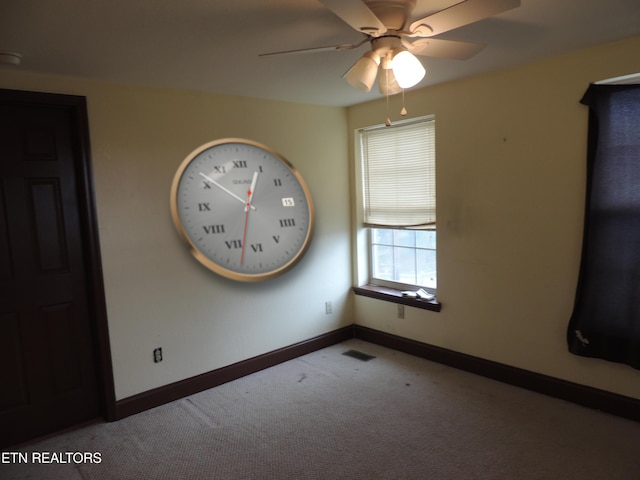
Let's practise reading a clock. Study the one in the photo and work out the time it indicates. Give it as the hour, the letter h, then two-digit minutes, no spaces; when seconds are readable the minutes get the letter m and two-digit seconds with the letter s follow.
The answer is 12h51m33s
